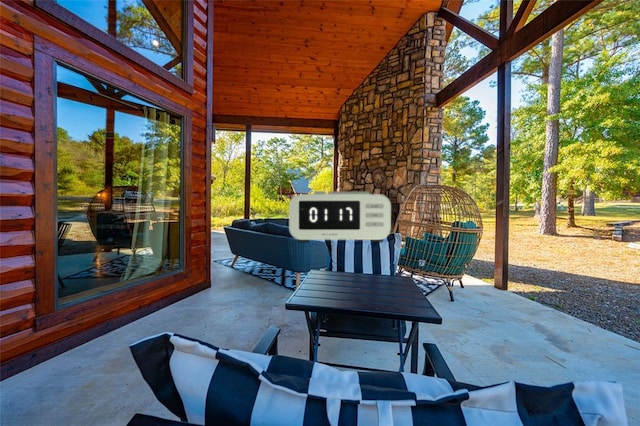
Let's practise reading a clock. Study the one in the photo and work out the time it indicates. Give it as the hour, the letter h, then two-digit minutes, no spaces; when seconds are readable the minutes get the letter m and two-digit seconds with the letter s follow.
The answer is 1h17
